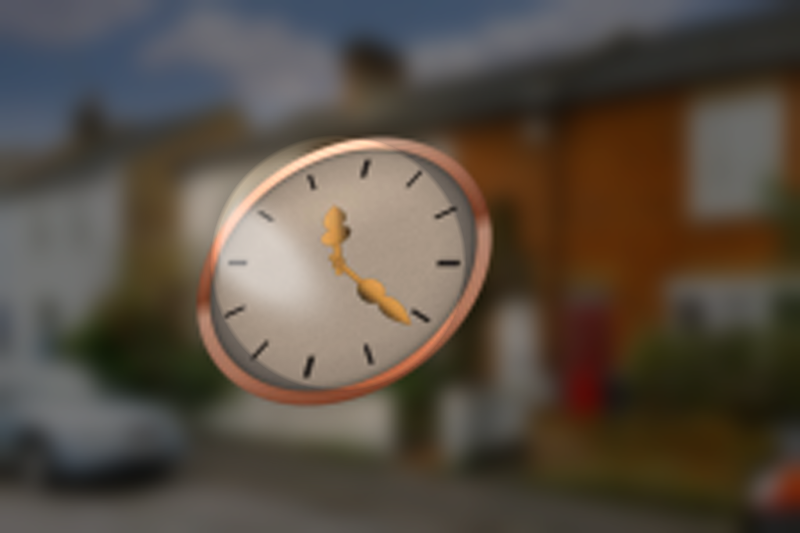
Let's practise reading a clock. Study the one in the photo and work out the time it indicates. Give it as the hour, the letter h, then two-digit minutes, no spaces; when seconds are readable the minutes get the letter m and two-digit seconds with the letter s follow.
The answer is 11h21
